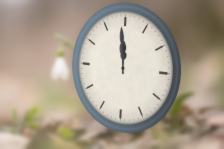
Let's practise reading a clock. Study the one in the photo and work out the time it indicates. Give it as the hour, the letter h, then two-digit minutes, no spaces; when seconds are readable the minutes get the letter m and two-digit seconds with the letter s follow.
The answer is 11h59
